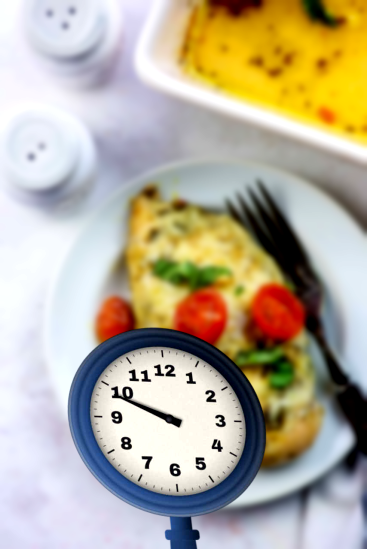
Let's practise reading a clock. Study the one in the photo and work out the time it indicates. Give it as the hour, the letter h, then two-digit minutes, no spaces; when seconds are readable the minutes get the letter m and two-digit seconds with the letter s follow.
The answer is 9h49
